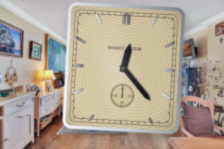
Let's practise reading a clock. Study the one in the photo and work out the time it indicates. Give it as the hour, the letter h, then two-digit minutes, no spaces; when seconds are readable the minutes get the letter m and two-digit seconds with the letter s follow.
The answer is 12h23
